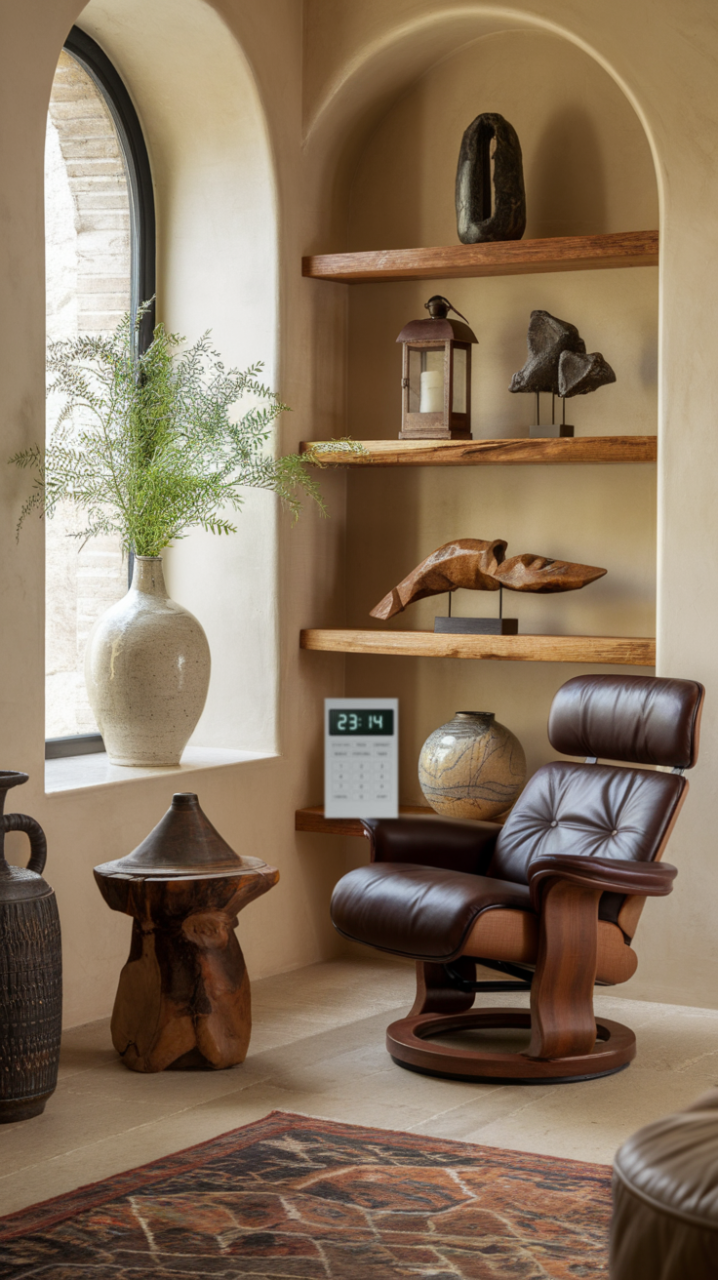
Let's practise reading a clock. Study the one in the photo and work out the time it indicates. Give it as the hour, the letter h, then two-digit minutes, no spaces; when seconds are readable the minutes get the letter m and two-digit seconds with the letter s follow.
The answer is 23h14
